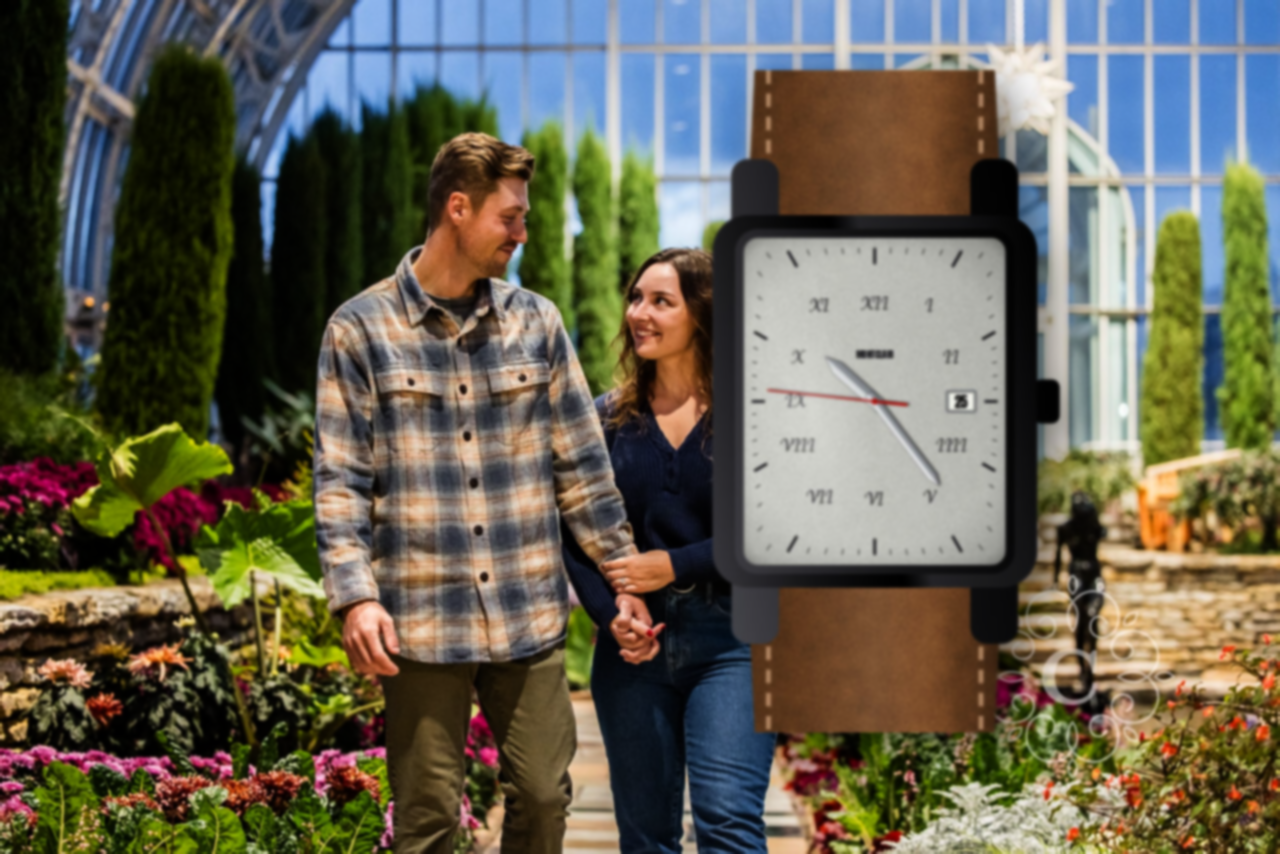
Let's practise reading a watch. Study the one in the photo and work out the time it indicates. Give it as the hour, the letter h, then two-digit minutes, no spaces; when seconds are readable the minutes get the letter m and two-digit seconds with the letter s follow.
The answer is 10h23m46s
